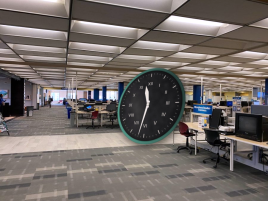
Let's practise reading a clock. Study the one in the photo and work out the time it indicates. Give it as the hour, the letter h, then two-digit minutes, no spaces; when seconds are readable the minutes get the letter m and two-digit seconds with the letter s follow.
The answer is 11h32
